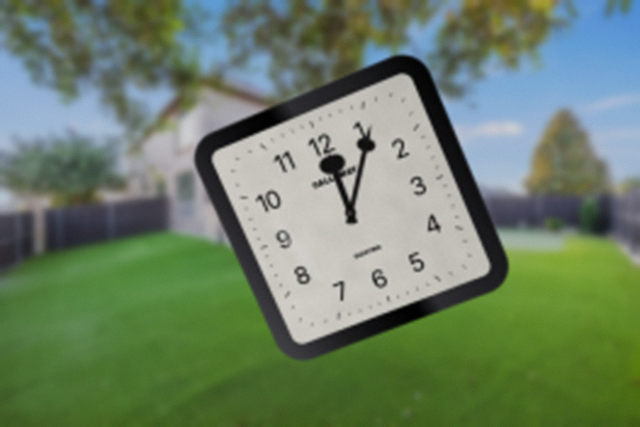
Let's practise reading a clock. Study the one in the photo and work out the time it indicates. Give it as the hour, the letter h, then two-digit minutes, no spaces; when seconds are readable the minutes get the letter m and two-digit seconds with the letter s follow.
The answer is 12h06
